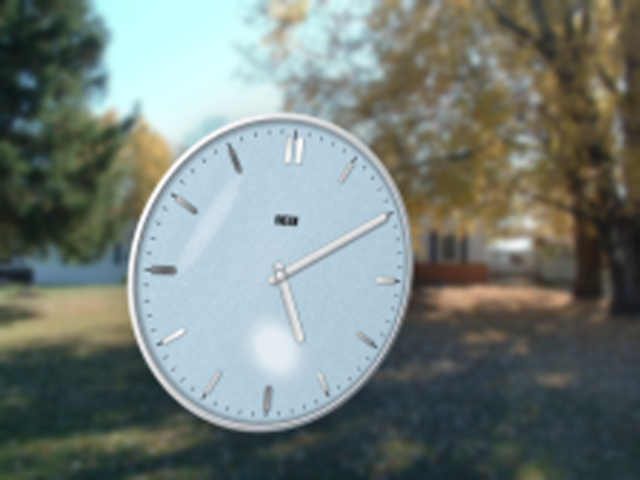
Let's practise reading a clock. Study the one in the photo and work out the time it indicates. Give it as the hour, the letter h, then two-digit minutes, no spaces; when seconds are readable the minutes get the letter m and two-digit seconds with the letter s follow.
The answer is 5h10
